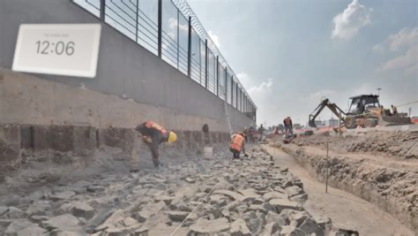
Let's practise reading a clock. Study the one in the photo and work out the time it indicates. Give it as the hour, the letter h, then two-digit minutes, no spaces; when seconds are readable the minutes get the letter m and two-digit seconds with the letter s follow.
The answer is 12h06
